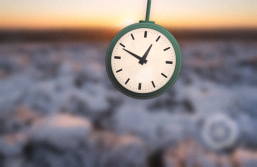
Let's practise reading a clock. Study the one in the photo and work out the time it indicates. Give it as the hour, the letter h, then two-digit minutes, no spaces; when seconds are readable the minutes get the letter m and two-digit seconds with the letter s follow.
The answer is 12h49
